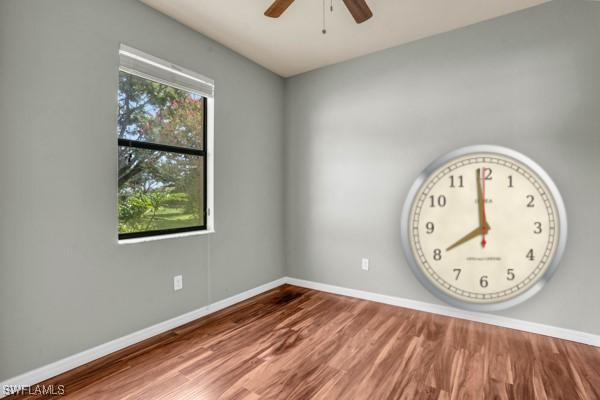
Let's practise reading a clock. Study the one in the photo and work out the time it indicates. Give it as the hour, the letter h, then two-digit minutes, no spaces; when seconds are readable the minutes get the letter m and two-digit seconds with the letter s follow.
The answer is 7h59m00s
